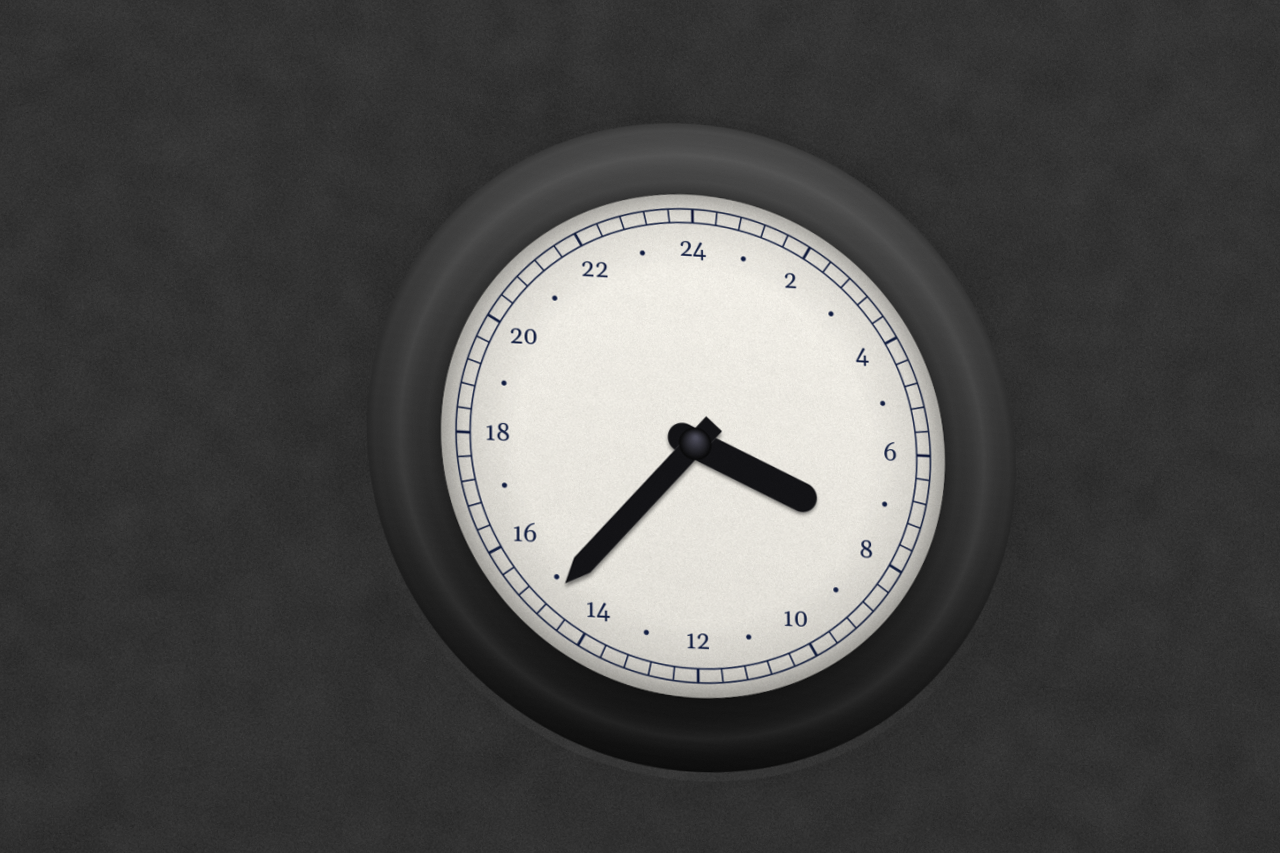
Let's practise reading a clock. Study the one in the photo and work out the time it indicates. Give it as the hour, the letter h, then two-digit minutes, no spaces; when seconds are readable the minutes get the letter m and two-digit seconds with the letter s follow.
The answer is 7h37
